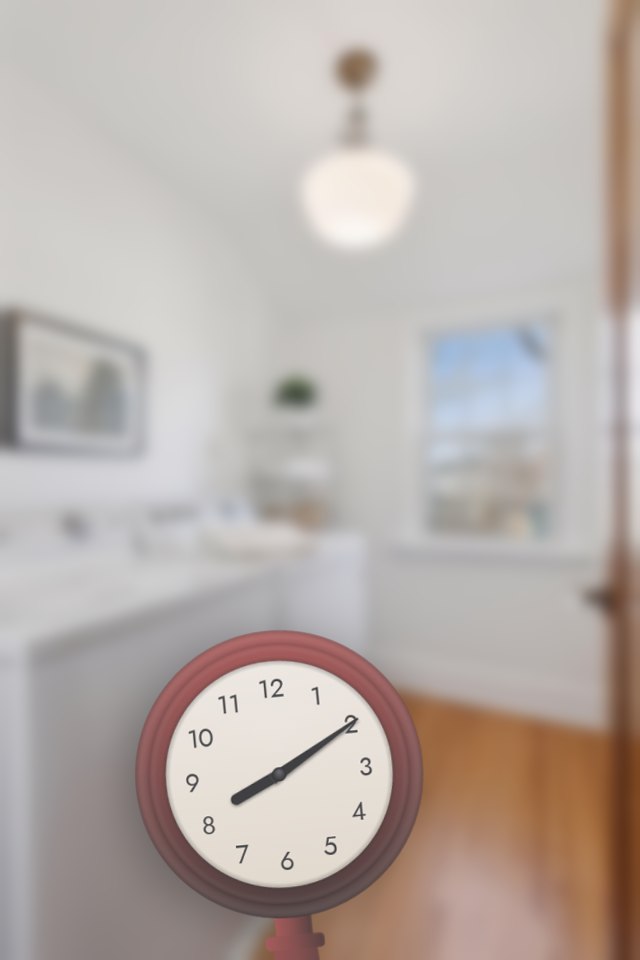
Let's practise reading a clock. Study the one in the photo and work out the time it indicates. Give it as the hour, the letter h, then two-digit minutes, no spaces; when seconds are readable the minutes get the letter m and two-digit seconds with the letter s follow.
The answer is 8h10
